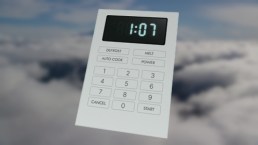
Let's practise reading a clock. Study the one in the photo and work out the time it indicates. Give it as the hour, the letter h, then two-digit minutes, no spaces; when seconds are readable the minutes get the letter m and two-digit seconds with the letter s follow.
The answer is 1h07
